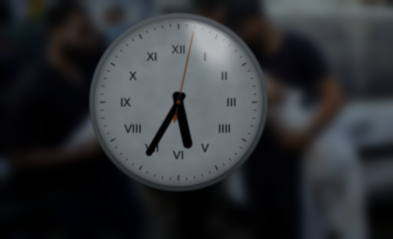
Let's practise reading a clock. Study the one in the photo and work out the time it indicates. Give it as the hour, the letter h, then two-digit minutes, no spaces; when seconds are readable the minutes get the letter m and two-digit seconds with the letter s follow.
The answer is 5h35m02s
